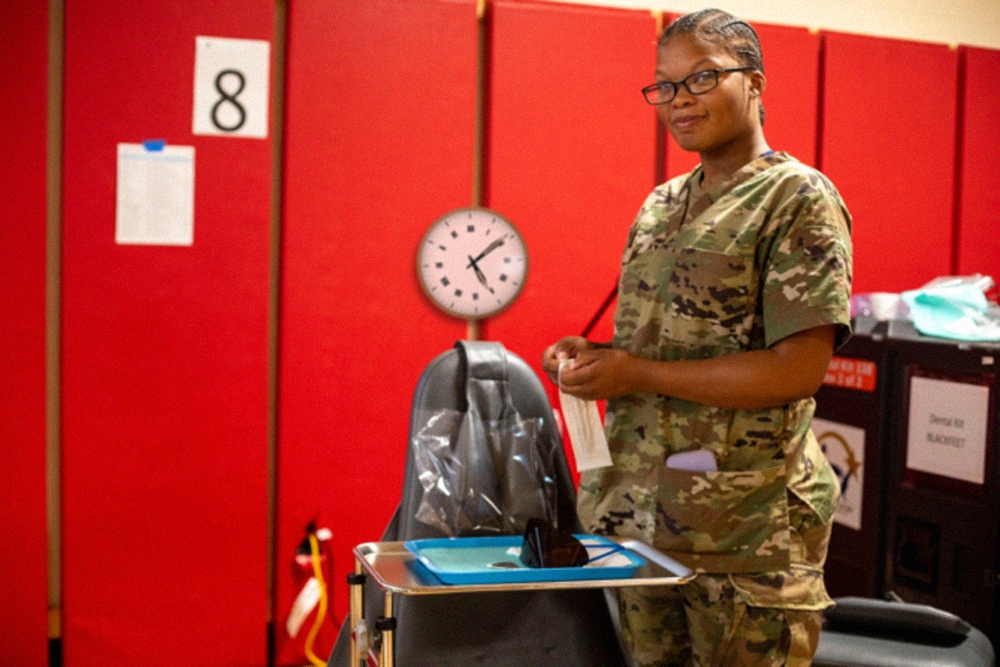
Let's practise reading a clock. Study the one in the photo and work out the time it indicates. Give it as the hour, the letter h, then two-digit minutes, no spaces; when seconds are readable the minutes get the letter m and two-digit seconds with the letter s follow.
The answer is 5h09
